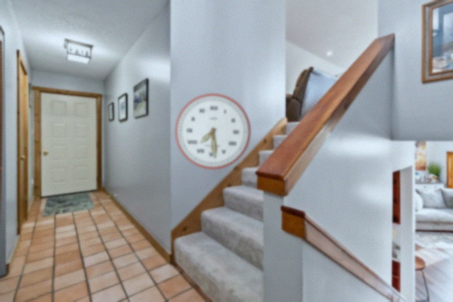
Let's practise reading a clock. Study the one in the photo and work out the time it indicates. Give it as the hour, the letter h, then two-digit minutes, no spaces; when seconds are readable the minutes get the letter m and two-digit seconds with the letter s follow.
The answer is 7h29
